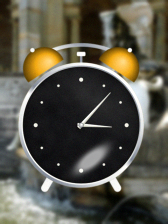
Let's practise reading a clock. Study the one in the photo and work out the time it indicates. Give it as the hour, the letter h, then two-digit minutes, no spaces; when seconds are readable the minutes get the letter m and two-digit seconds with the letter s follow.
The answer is 3h07
